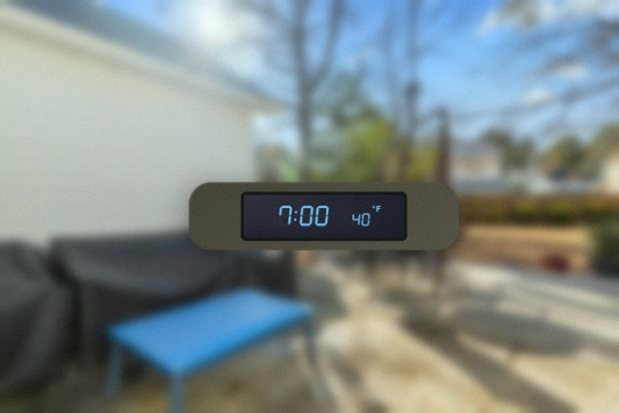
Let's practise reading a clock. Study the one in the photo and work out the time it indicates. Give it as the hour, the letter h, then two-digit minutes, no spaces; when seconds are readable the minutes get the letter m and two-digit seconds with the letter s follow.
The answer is 7h00
